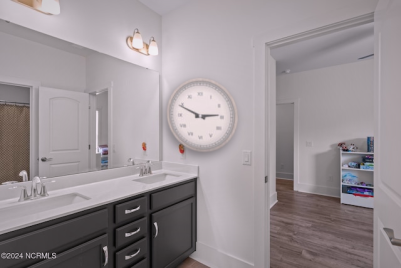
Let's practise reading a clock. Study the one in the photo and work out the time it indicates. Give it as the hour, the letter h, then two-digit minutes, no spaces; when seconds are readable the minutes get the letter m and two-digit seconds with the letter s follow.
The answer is 2h49
